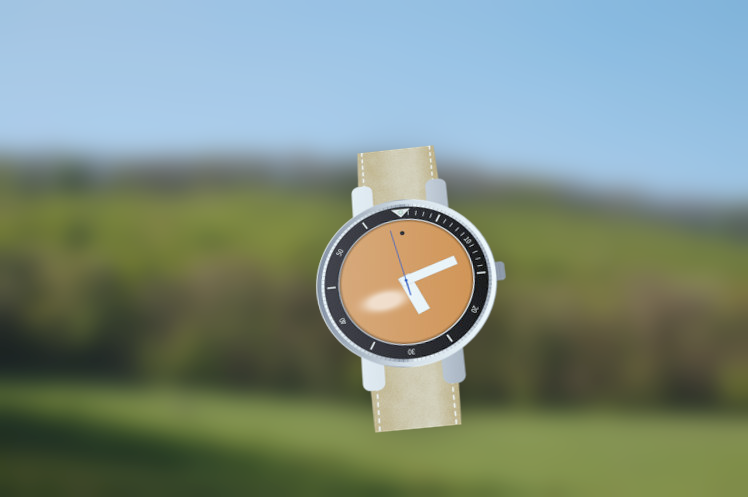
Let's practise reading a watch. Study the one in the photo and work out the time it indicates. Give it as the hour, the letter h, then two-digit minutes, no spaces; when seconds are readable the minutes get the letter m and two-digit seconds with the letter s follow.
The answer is 5h11m58s
